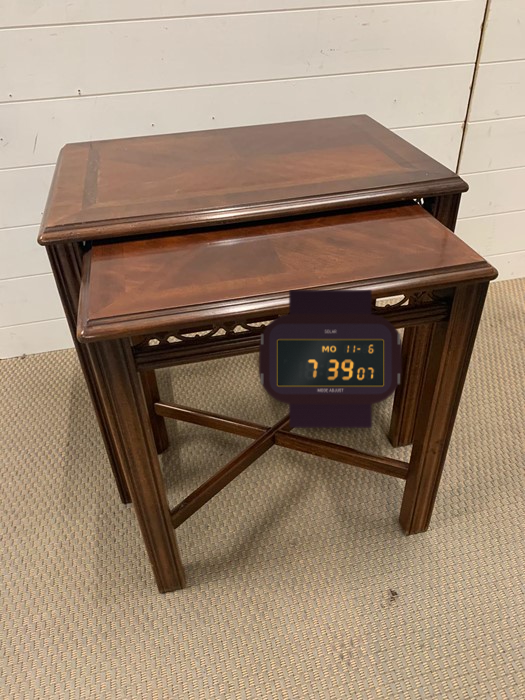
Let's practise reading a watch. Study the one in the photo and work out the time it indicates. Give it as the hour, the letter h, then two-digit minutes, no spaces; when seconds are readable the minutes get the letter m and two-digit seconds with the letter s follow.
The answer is 7h39m07s
